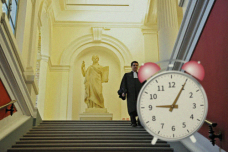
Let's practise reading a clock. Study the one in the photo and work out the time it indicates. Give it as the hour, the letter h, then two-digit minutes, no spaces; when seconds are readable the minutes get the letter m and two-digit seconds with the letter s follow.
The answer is 9h05
